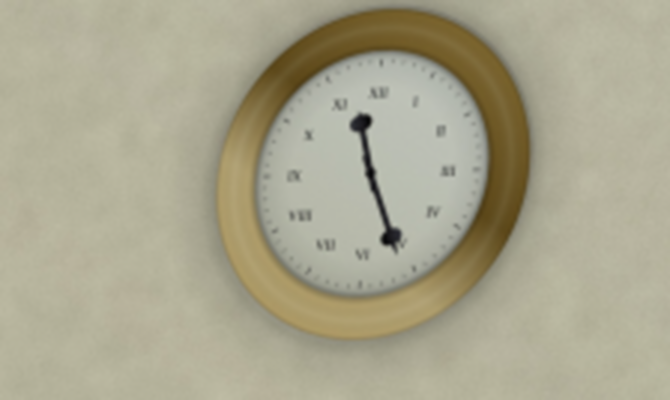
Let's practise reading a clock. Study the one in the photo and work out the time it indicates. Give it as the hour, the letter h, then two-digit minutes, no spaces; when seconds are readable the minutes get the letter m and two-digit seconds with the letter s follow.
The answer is 11h26
